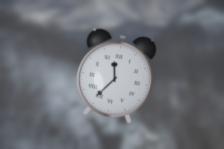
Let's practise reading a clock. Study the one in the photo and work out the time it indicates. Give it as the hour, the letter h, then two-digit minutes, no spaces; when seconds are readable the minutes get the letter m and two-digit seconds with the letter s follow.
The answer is 11h36
